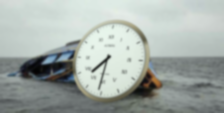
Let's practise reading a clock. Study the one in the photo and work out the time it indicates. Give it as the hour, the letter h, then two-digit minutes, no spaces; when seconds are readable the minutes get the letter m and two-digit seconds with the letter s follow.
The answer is 7h31
